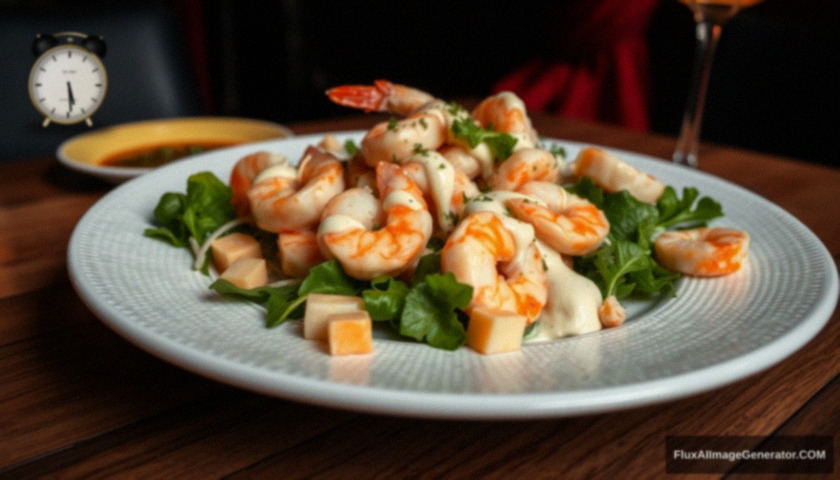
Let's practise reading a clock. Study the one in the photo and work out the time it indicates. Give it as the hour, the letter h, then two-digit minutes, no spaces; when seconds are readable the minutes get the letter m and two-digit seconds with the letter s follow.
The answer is 5h29
